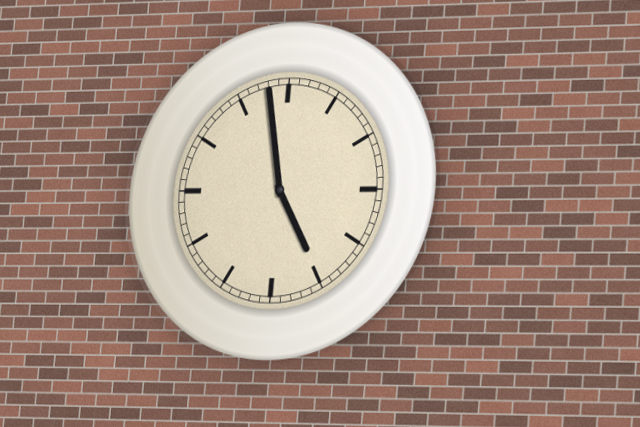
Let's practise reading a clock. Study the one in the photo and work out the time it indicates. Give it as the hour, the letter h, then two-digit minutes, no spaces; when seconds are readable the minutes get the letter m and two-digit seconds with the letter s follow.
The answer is 4h58
